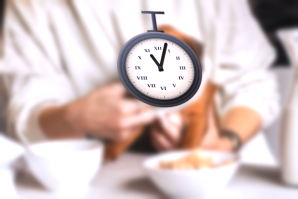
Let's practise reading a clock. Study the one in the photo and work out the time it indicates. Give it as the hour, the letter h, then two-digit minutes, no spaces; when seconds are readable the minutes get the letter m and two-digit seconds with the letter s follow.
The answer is 11h03
